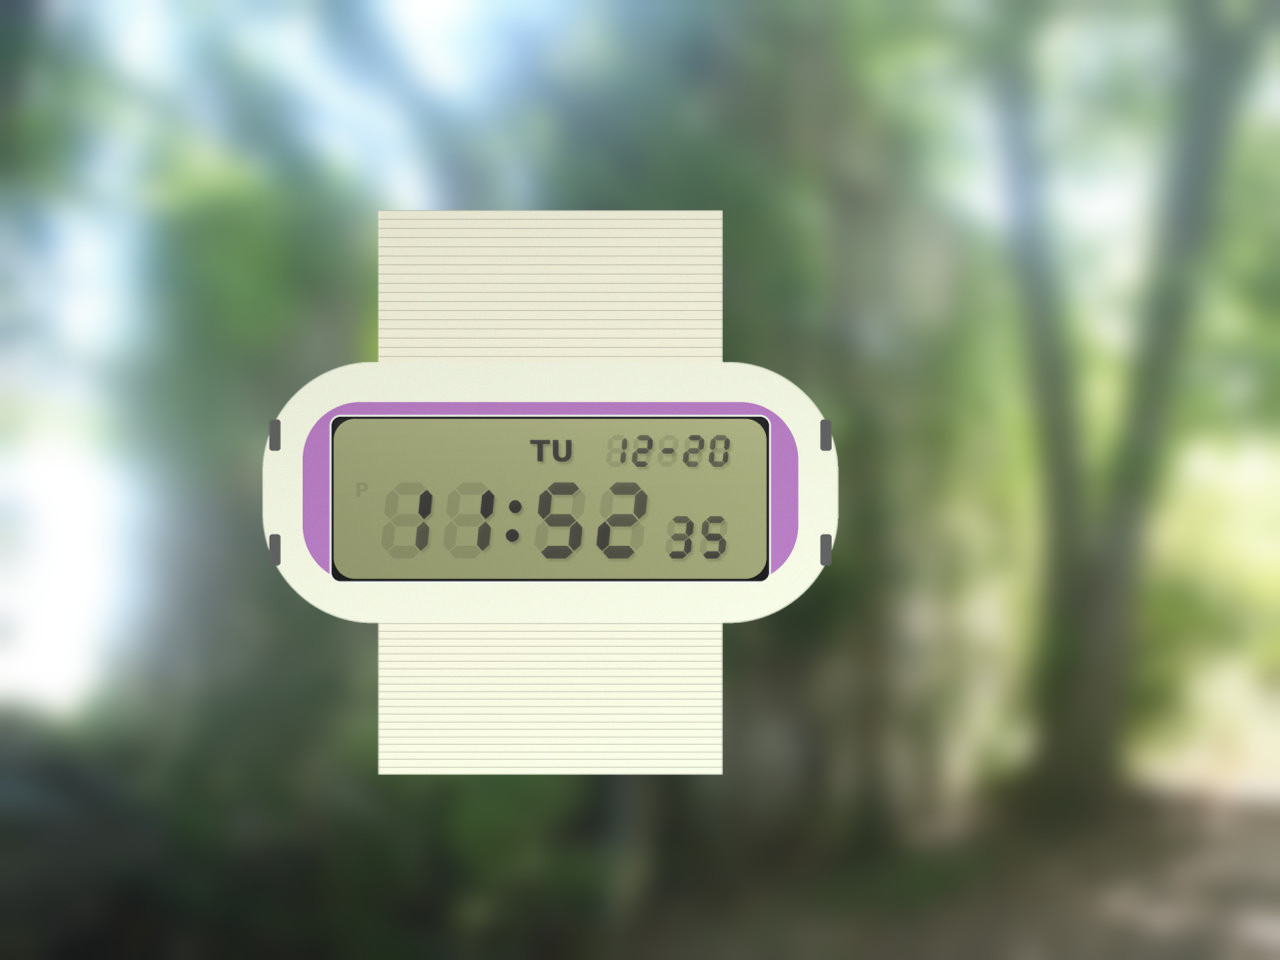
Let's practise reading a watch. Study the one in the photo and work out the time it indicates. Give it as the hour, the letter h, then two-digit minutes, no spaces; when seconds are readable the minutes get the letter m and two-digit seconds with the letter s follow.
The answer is 11h52m35s
